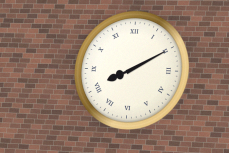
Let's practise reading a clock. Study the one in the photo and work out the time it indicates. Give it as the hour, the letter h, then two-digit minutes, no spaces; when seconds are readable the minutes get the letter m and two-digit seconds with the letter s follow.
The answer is 8h10
